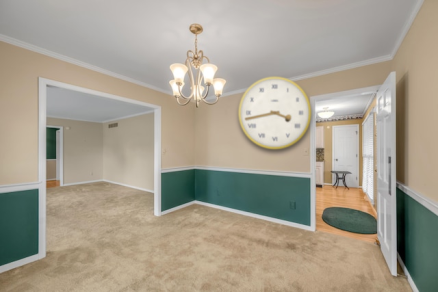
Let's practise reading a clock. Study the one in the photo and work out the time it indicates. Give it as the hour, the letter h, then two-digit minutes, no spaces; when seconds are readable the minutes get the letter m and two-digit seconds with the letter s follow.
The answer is 3h43
